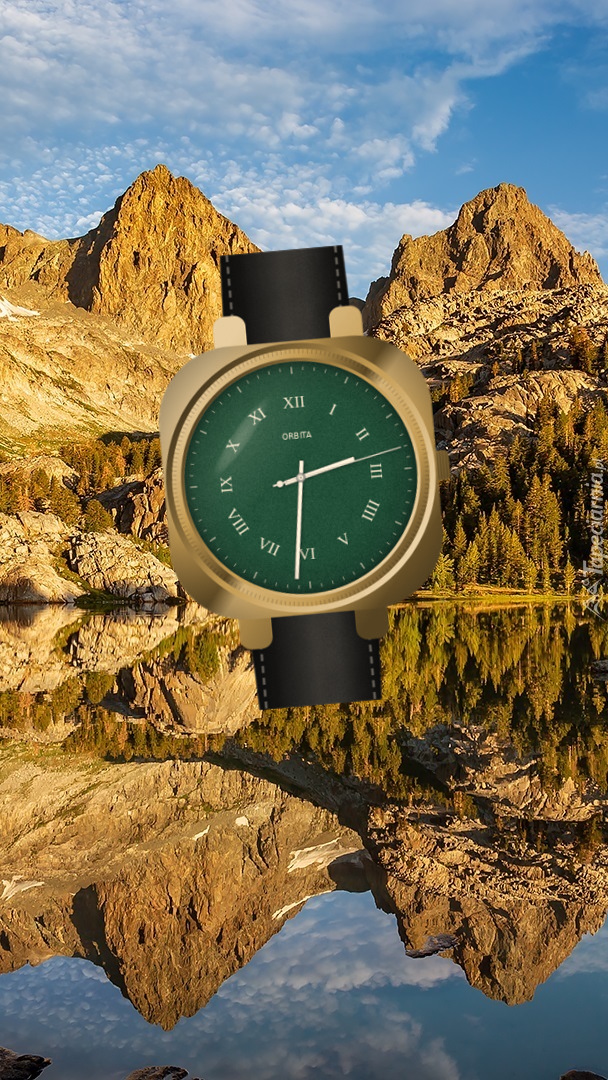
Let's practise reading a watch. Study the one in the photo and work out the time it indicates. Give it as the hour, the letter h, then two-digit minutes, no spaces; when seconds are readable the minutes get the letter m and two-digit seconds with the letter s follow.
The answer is 2h31m13s
